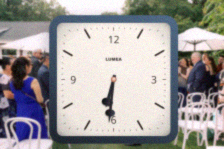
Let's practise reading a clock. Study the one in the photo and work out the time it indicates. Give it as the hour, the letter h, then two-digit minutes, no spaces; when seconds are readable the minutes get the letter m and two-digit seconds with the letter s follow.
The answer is 6h31
